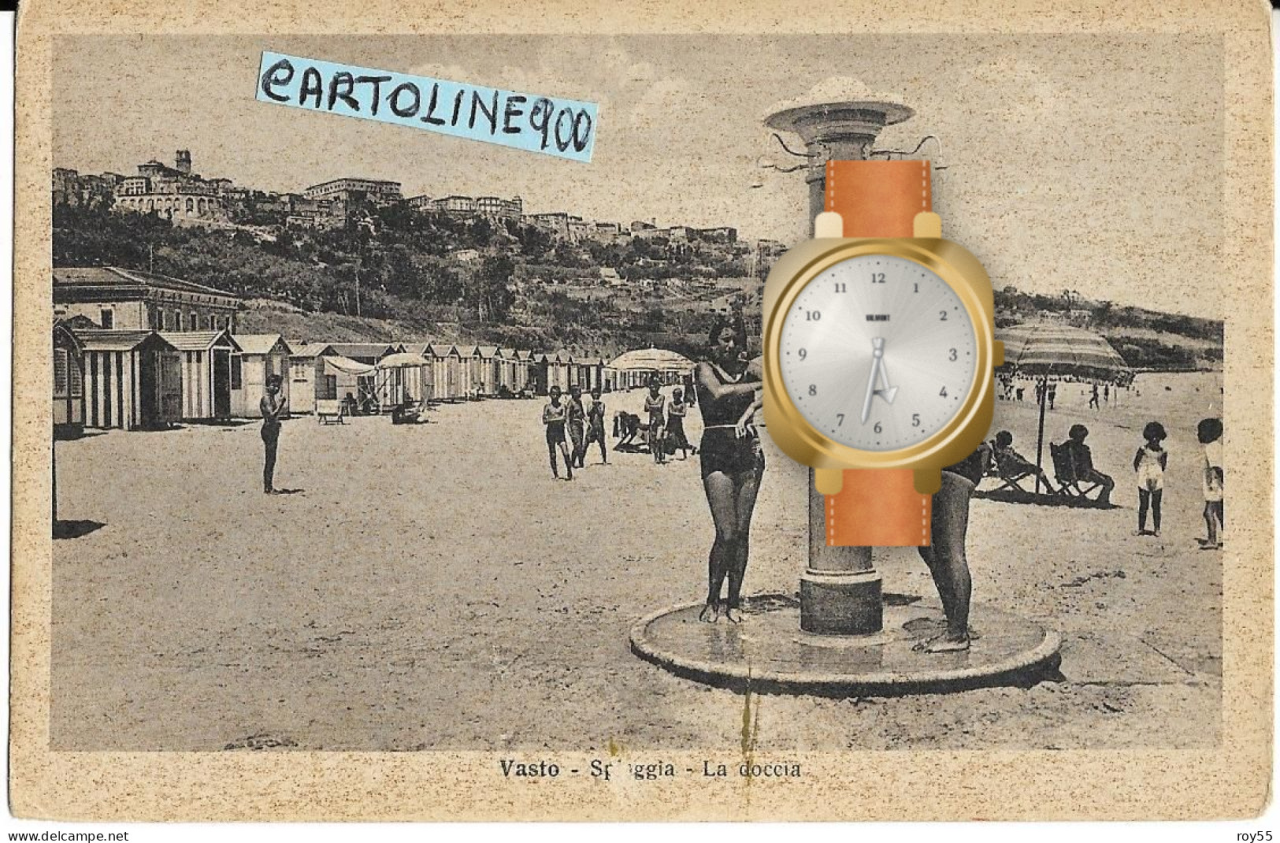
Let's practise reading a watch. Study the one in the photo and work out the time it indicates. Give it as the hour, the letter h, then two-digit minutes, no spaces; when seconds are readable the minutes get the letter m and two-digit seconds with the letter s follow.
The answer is 5h32
